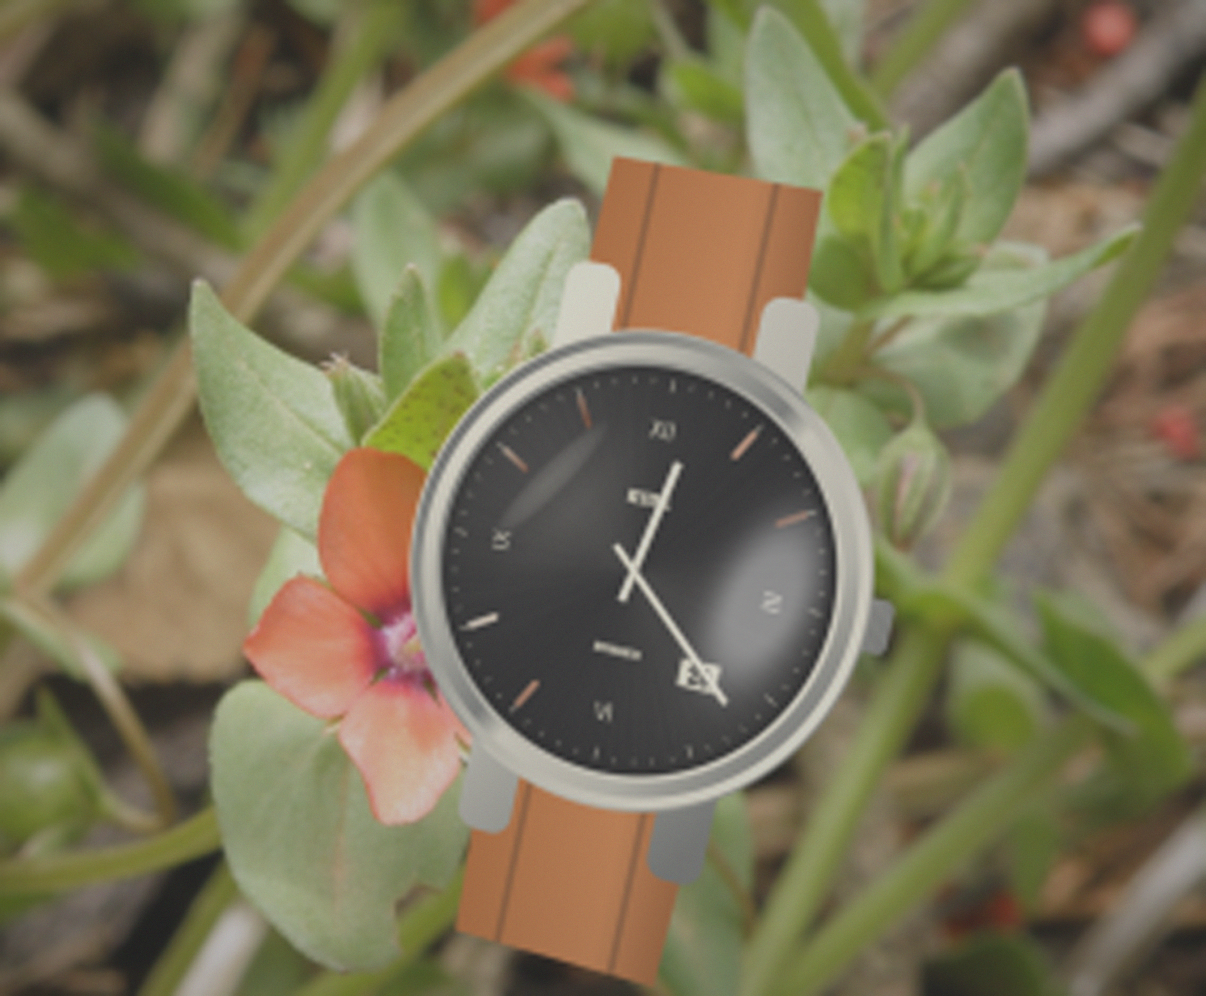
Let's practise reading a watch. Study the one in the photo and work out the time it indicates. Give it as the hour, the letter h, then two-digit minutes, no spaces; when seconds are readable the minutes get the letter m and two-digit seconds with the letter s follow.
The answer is 12h22
